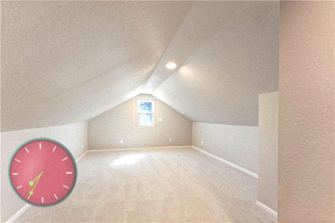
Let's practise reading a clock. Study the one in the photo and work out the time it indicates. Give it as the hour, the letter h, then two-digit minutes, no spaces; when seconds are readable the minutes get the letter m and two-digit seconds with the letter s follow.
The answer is 7h35
